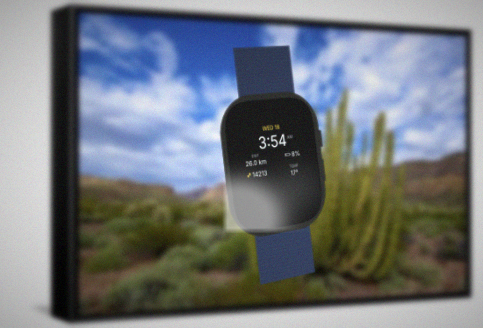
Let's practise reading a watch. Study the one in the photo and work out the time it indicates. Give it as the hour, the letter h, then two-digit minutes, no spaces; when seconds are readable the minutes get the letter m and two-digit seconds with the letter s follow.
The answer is 3h54
